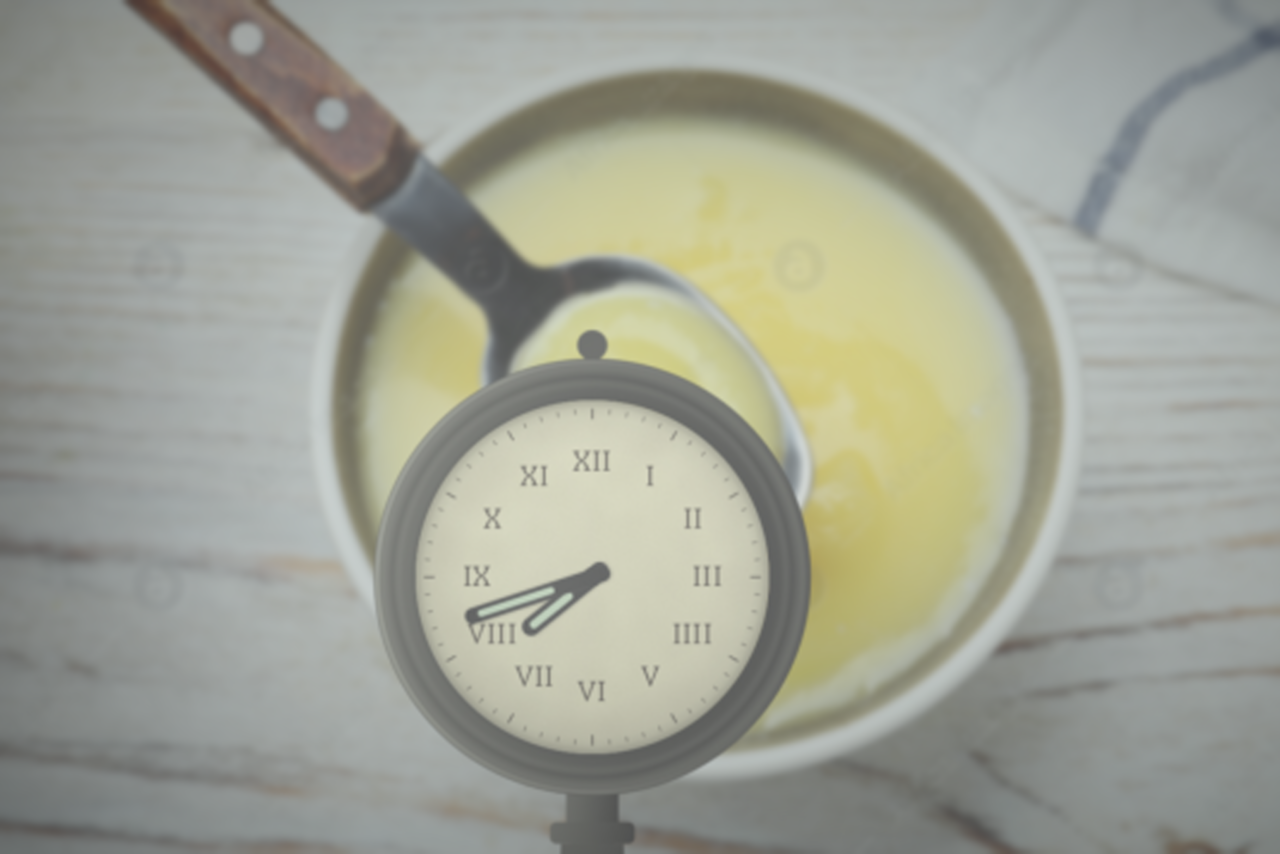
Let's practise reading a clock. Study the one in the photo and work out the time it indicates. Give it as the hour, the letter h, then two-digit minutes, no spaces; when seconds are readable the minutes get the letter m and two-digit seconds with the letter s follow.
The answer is 7h42
